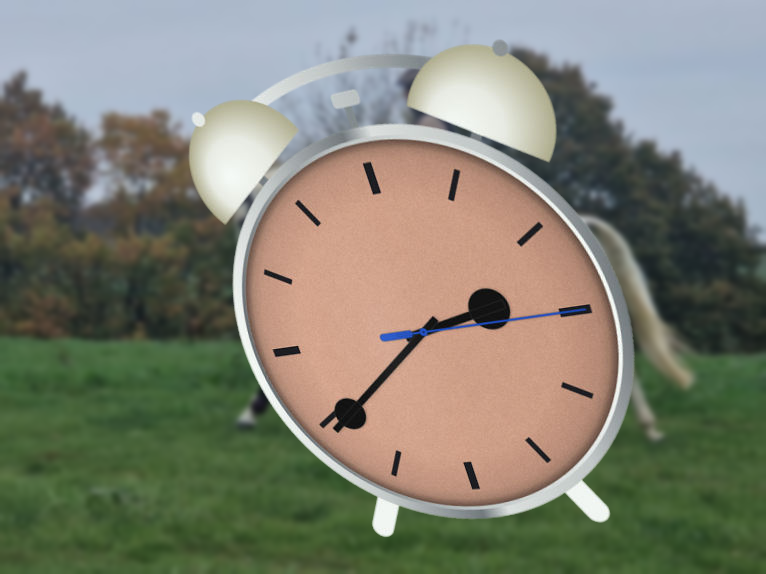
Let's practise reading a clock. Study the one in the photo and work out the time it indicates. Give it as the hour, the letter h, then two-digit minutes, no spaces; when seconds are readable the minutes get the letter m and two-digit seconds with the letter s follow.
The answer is 2h39m15s
